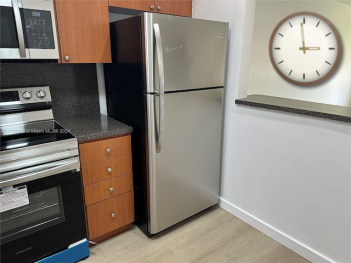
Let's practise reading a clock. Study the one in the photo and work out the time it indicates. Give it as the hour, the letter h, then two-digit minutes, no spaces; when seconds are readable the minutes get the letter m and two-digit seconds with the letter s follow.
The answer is 2h59
